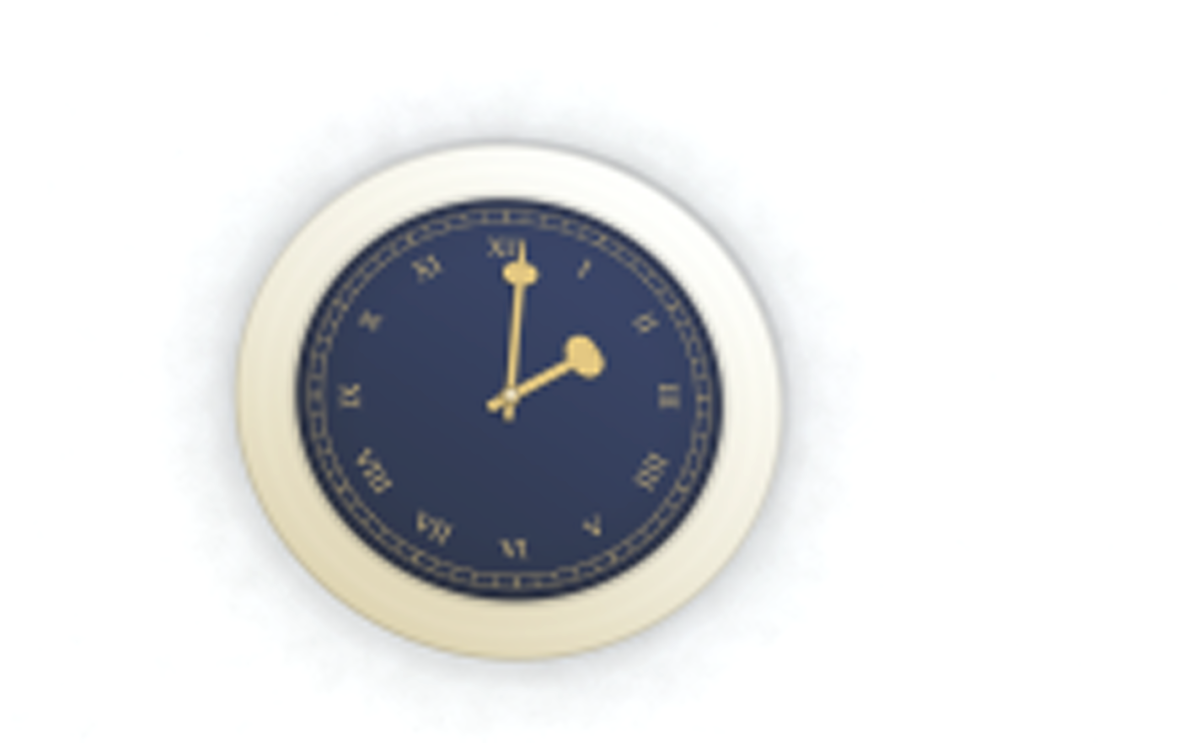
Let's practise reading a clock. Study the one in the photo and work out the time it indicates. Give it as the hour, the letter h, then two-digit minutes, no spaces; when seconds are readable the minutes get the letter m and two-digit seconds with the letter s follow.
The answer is 2h01
